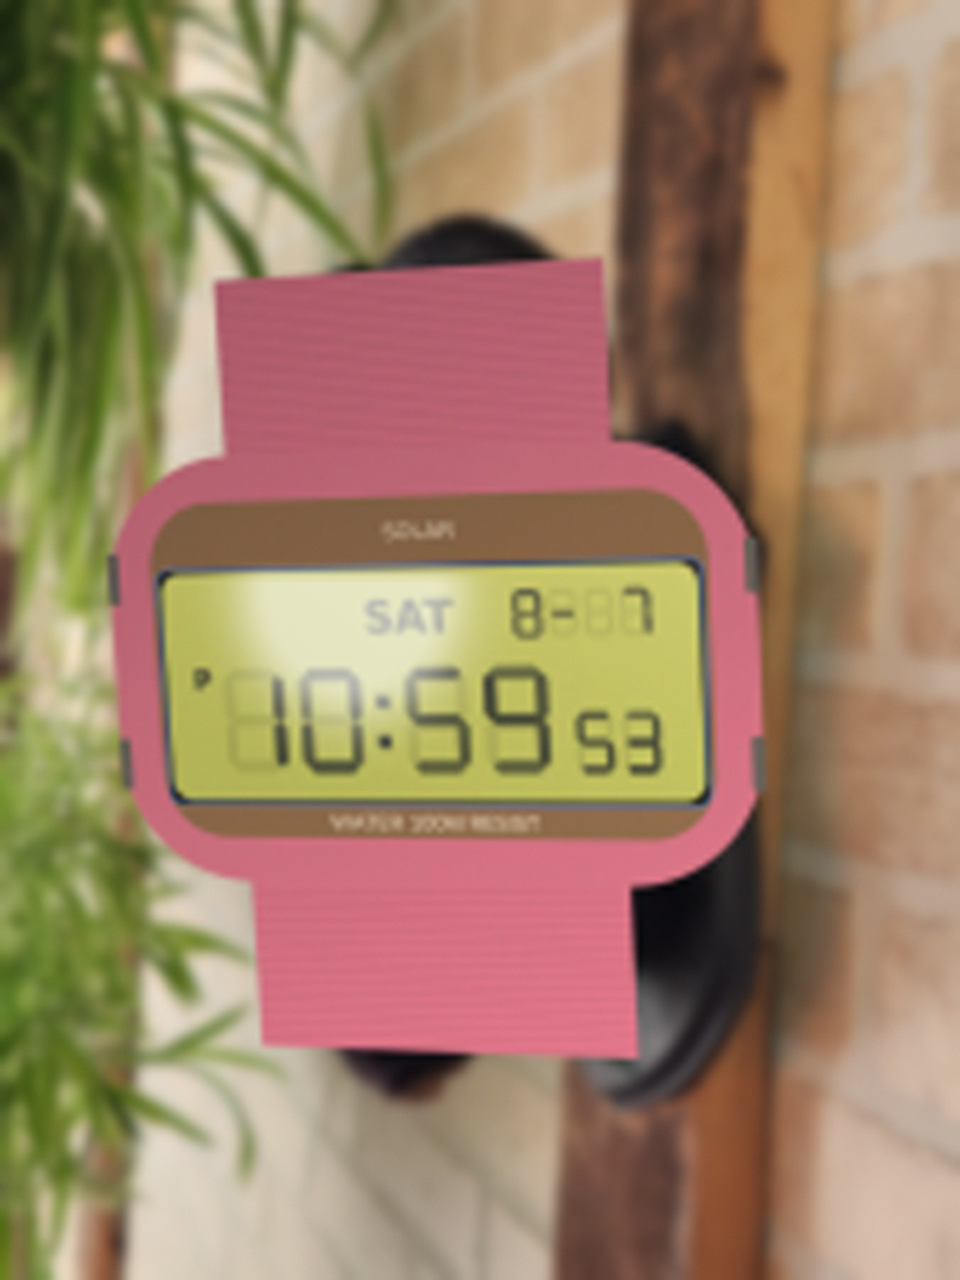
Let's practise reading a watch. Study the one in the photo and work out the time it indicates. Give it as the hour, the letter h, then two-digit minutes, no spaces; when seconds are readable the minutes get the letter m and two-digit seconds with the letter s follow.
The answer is 10h59m53s
